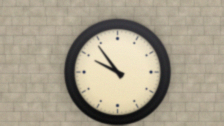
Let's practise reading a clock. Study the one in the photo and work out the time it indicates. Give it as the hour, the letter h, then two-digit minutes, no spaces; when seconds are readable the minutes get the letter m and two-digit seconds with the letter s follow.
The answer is 9h54
